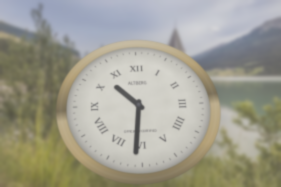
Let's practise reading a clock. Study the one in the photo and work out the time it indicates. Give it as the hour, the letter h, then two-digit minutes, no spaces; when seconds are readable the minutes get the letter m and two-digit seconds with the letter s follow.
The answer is 10h31
